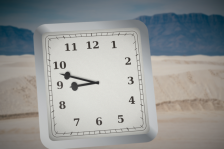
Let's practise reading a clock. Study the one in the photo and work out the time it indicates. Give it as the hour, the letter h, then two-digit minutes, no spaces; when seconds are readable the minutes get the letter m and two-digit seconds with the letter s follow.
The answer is 8h48
